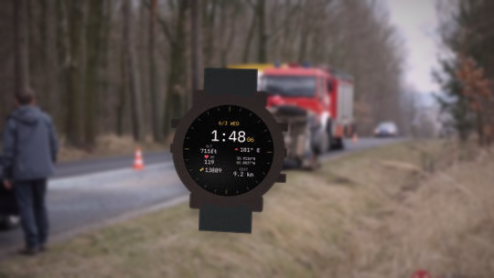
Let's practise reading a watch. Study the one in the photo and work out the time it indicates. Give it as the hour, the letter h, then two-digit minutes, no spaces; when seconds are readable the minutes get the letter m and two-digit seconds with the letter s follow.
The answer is 1h48
